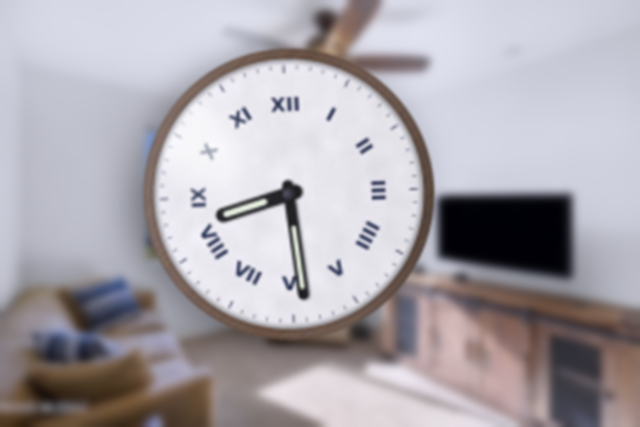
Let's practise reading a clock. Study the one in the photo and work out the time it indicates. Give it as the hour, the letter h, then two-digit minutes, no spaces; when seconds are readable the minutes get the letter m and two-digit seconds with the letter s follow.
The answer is 8h29
